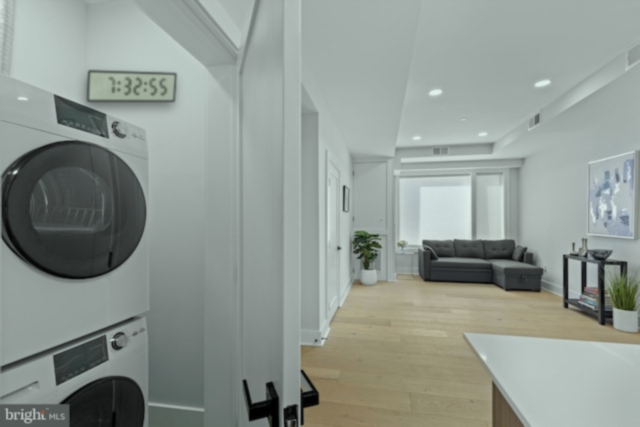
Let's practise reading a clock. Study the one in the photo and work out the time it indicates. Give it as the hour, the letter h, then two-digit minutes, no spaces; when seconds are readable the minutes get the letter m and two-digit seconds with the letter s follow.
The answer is 7h32m55s
